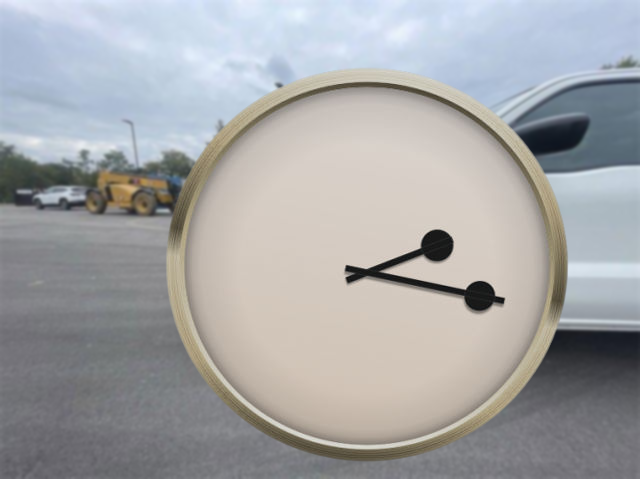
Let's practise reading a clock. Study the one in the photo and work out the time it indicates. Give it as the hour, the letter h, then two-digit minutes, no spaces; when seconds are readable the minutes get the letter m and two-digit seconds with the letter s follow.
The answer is 2h17
